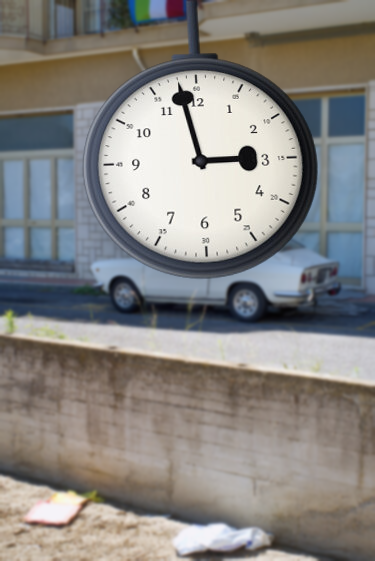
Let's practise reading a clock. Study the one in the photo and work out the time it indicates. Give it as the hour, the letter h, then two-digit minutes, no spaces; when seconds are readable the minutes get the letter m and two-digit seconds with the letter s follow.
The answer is 2h58
